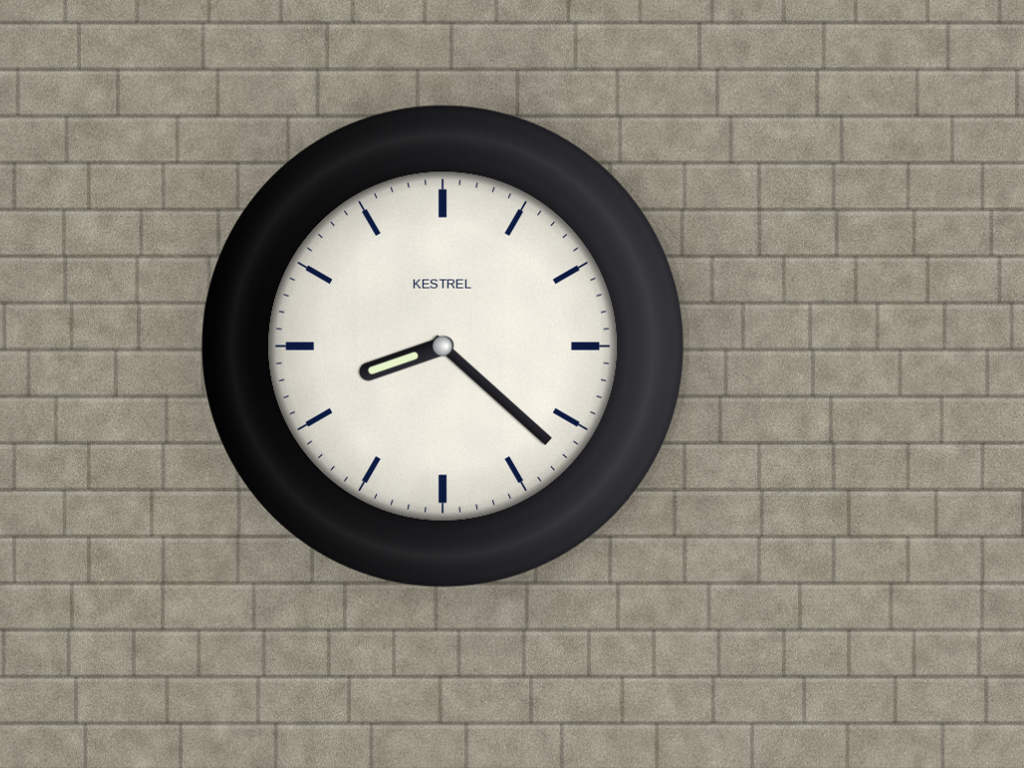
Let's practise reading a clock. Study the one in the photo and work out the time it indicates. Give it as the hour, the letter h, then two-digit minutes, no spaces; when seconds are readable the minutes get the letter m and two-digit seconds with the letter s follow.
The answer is 8h22
